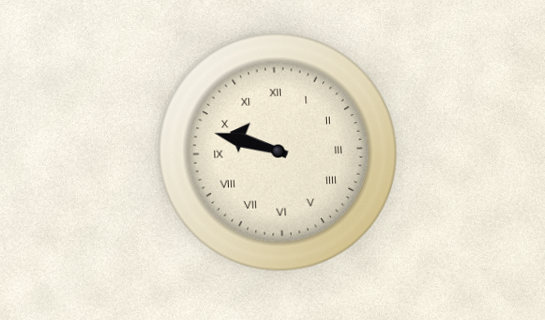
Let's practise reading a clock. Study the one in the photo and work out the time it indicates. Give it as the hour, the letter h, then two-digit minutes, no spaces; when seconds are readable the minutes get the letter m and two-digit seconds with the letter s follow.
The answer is 9h48
